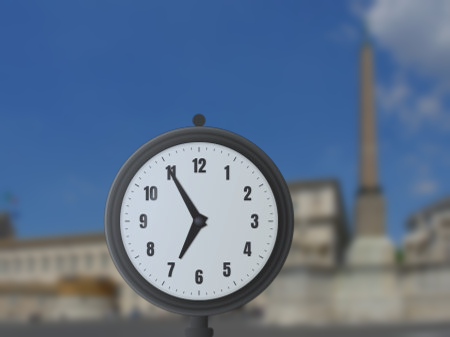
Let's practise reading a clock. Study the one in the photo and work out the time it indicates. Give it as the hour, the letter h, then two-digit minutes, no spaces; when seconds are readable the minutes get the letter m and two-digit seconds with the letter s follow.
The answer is 6h55
